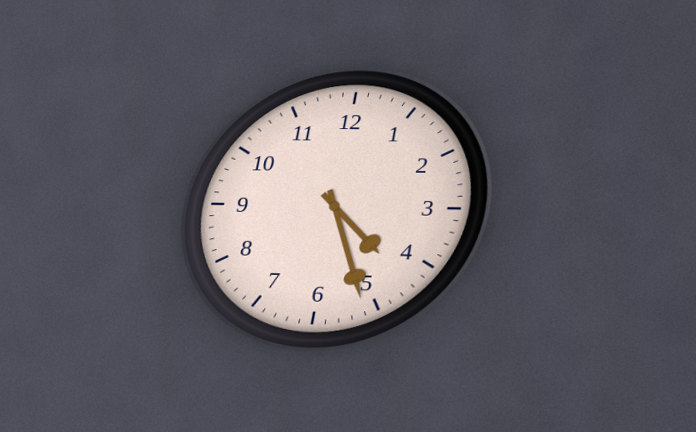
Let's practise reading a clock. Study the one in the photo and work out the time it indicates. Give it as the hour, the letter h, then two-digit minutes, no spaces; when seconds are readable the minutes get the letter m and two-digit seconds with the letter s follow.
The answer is 4h26
